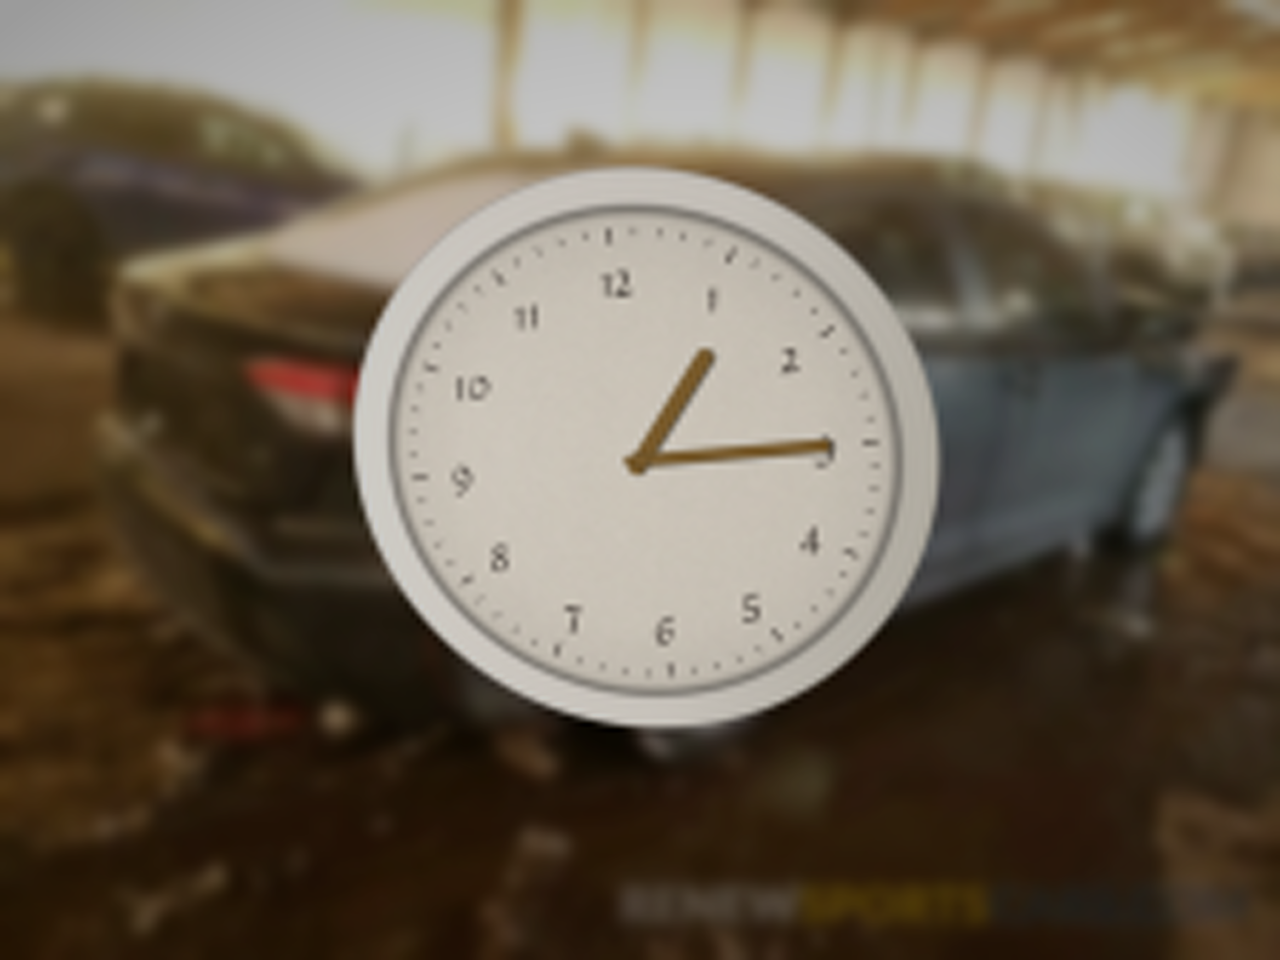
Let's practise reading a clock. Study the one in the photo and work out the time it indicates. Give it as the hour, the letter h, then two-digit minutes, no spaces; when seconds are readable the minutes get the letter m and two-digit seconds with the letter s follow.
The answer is 1h15
